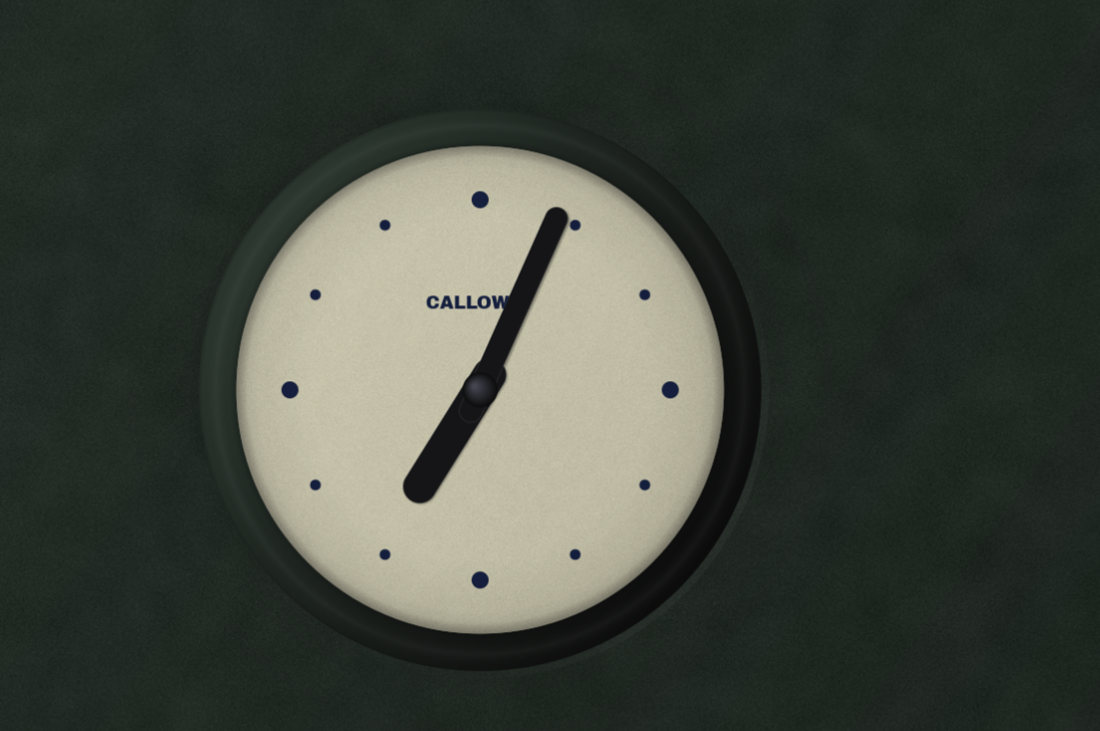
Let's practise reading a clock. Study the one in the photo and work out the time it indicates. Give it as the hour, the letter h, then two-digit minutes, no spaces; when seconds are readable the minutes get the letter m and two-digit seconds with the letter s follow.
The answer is 7h04
